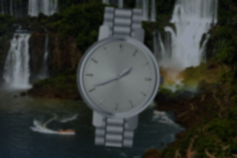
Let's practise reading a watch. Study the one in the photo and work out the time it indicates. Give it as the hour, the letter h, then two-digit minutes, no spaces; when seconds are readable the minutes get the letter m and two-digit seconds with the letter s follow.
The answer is 1h41
